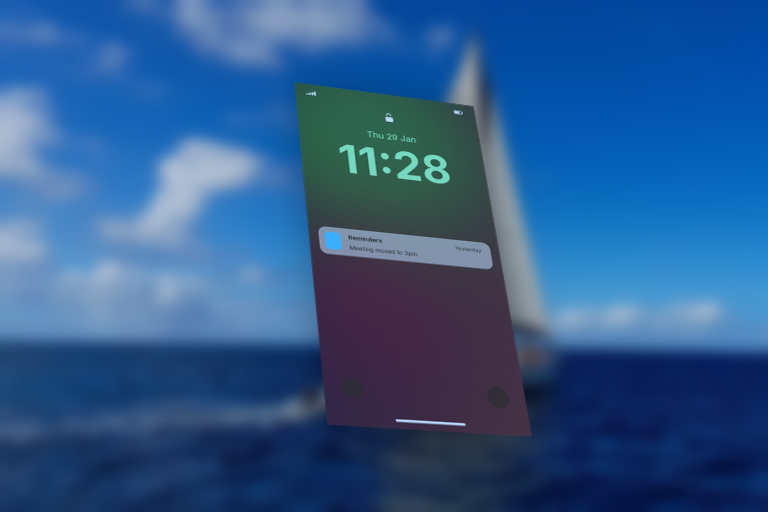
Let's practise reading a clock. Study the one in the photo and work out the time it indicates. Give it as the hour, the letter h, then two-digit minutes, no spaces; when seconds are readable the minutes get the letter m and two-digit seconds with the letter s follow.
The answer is 11h28
